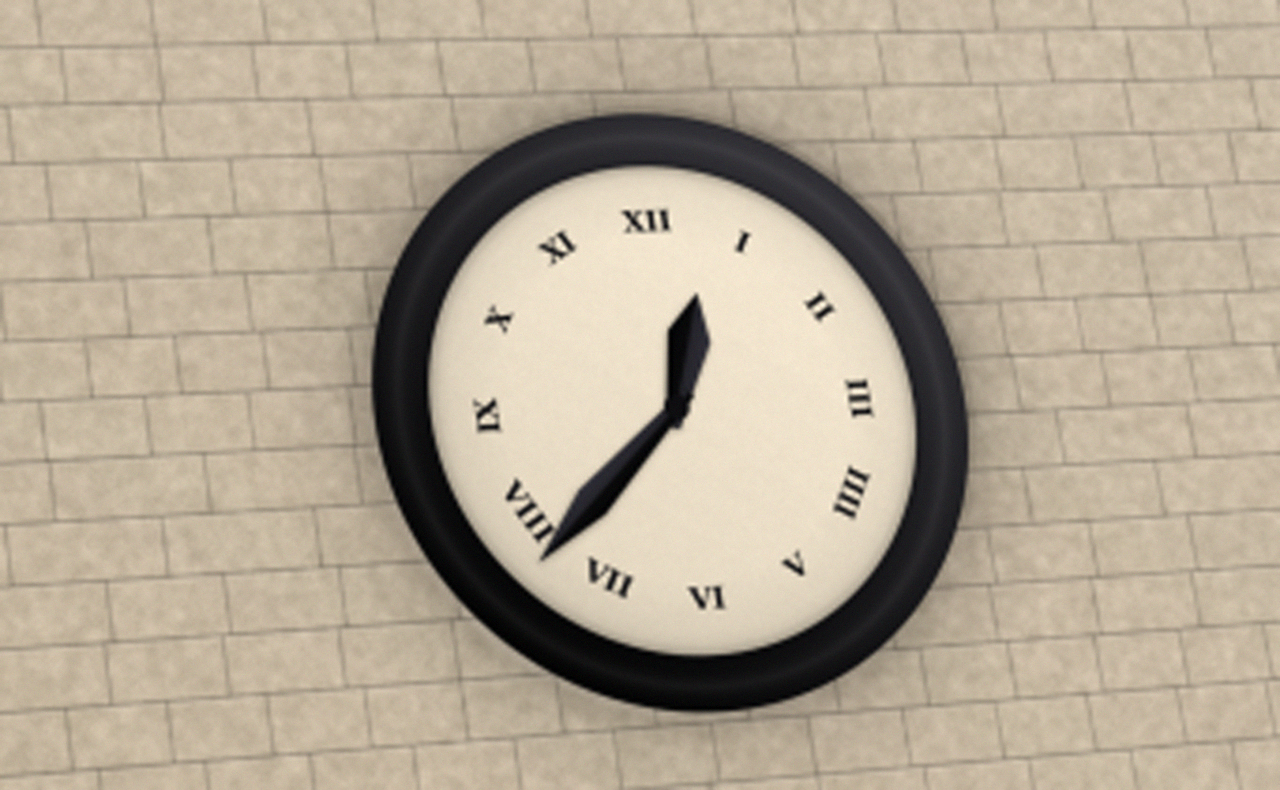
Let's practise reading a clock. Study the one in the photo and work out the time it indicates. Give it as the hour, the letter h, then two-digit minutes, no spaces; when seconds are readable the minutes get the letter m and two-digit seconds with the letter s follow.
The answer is 12h38
